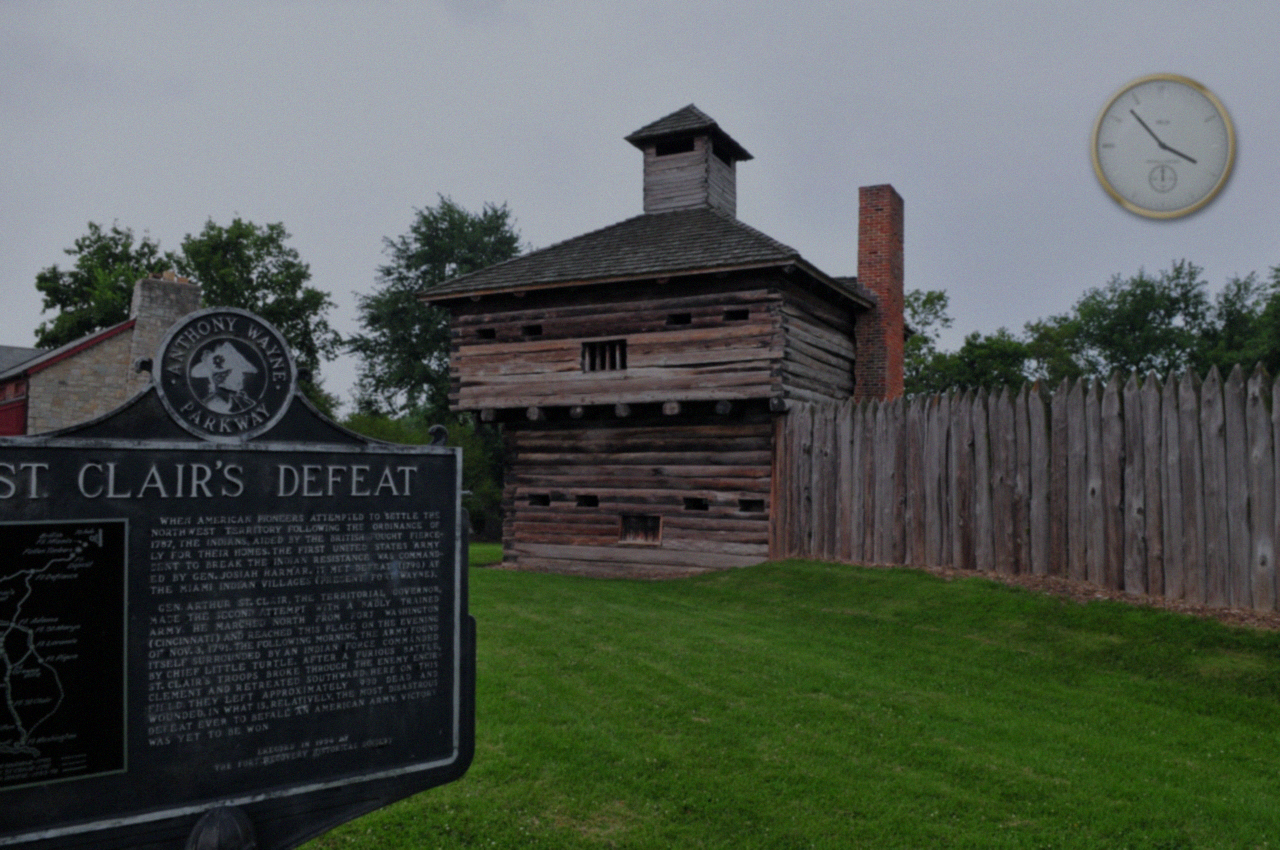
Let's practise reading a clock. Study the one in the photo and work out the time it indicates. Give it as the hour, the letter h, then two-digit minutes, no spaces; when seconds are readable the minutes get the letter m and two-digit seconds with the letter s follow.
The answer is 3h53
